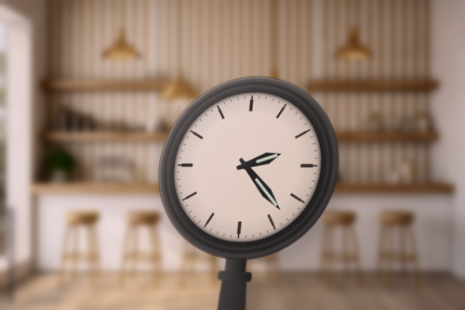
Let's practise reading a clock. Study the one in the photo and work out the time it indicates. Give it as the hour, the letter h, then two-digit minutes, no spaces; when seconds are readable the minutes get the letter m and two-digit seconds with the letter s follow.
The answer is 2h23
